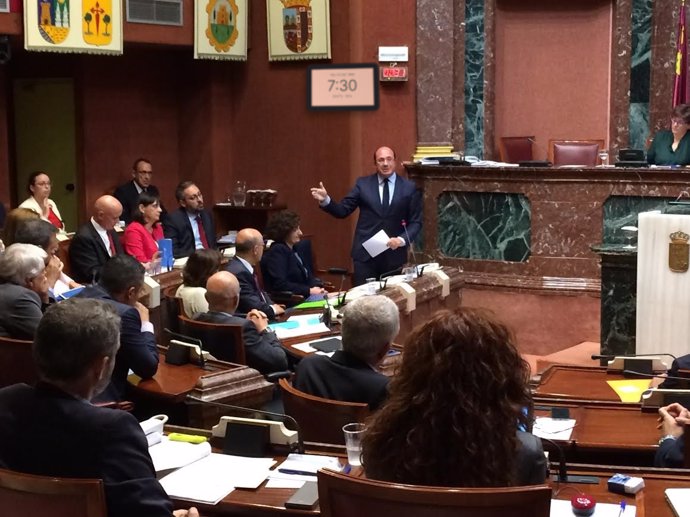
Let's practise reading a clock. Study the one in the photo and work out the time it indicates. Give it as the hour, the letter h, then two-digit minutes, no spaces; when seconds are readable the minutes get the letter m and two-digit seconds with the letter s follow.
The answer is 7h30
